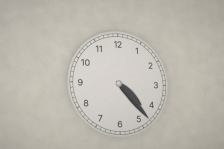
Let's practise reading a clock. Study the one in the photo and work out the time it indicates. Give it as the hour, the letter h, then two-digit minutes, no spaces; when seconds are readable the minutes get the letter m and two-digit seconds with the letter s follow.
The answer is 4h23
